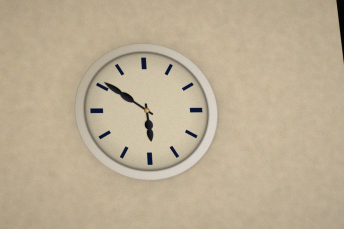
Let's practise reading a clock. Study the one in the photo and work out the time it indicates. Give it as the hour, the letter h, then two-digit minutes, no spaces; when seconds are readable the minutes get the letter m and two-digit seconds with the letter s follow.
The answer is 5h51
